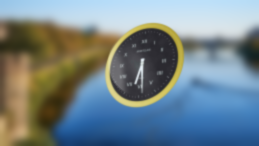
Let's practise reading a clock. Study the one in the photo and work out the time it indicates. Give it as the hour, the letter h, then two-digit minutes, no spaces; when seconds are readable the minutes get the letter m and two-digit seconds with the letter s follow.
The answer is 6h29
